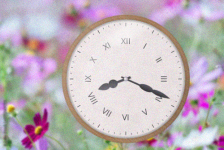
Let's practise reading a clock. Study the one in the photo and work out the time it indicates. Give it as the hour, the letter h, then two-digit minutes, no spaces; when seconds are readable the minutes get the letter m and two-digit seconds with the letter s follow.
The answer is 8h19
